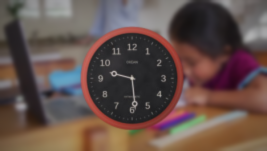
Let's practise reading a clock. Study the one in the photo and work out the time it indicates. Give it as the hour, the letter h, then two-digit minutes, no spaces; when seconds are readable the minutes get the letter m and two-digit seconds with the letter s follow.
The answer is 9h29
